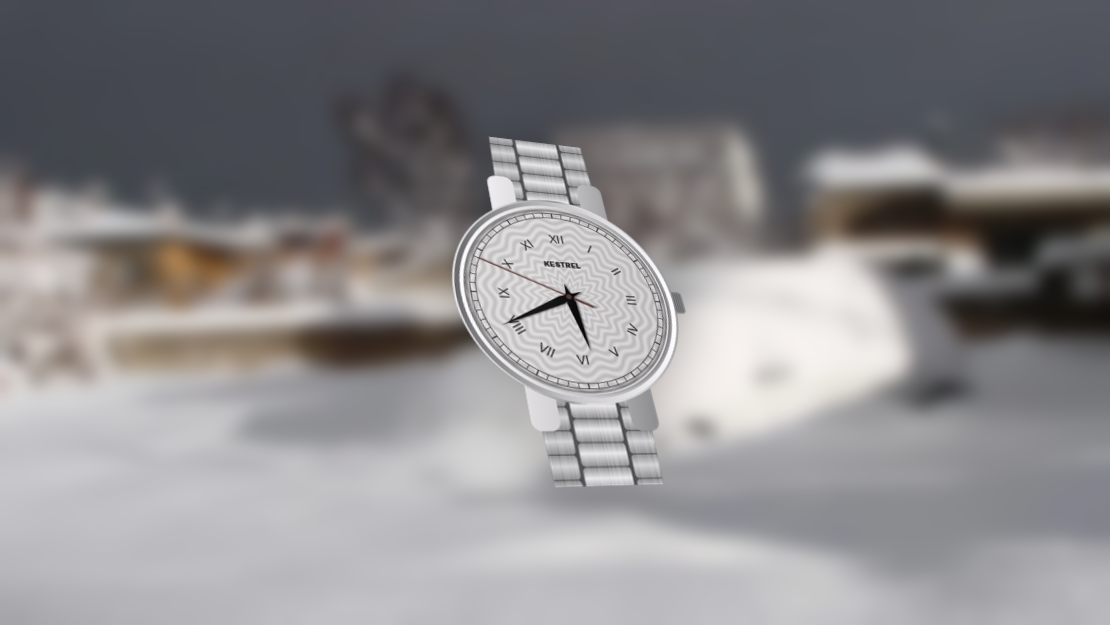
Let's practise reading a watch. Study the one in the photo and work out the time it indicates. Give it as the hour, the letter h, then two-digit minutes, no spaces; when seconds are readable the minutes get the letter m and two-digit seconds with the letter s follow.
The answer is 5h40m49s
